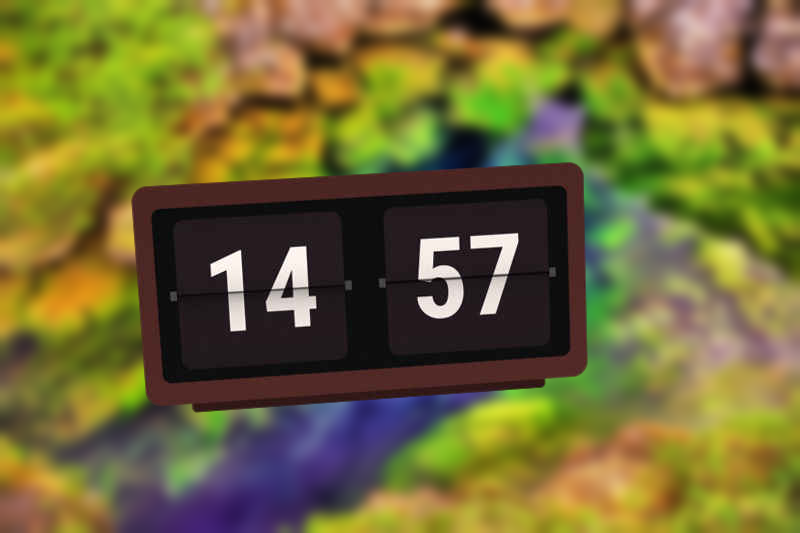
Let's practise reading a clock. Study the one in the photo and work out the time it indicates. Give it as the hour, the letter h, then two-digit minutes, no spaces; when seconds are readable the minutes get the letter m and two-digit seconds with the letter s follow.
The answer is 14h57
